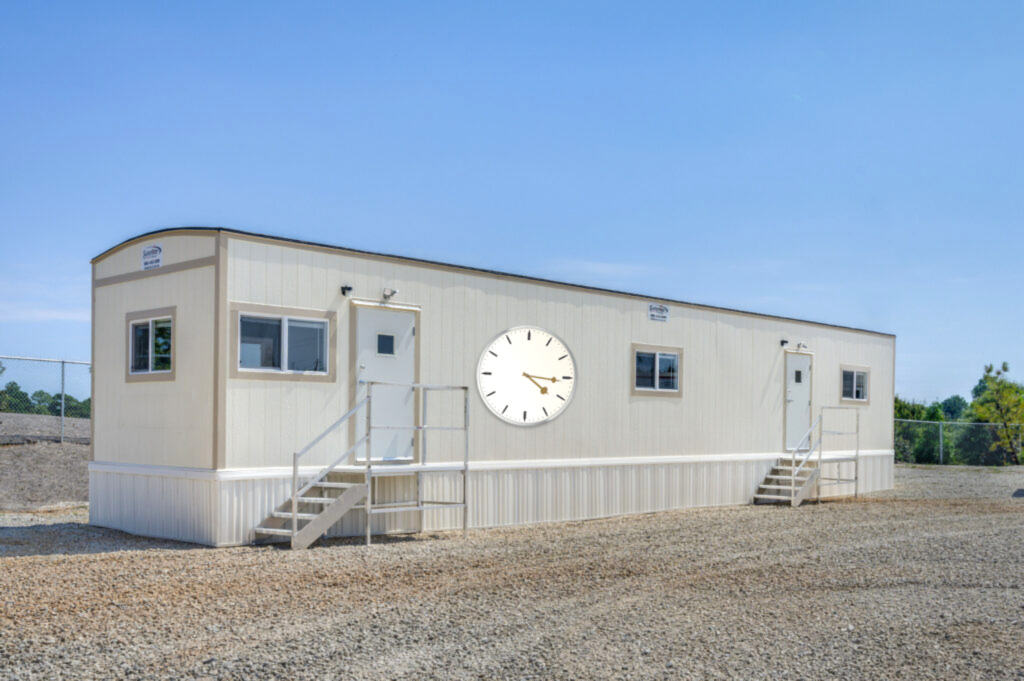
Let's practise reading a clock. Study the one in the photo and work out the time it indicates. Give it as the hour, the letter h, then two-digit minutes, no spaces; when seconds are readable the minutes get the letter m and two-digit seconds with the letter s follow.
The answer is 4h16
